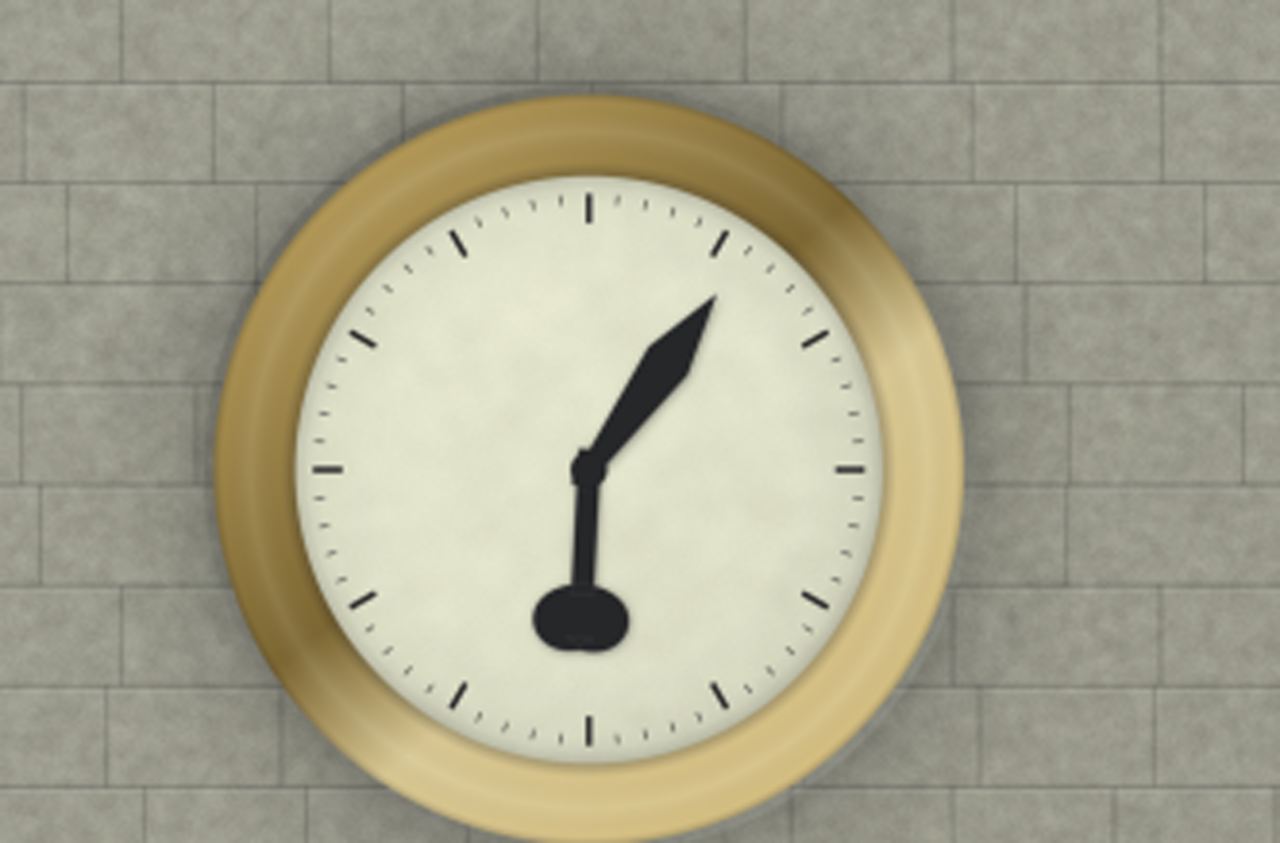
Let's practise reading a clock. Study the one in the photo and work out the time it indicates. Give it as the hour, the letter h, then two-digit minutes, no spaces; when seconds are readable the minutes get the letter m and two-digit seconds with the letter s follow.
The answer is 6h06
